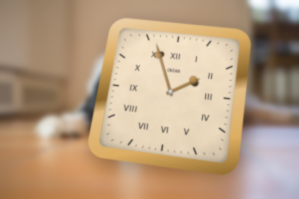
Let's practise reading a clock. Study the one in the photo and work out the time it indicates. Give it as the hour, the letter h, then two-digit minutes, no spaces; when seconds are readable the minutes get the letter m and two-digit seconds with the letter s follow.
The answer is 1h56
